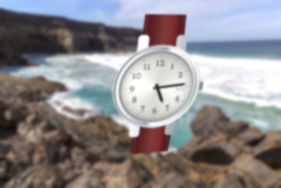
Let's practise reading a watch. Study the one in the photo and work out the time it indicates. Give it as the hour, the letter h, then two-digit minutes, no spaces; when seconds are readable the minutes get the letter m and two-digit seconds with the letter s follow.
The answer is 5h14
